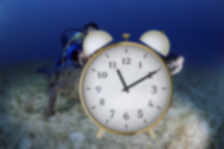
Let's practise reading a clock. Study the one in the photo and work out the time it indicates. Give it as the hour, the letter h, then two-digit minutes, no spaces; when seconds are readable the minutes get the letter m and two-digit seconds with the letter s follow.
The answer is 11h10
